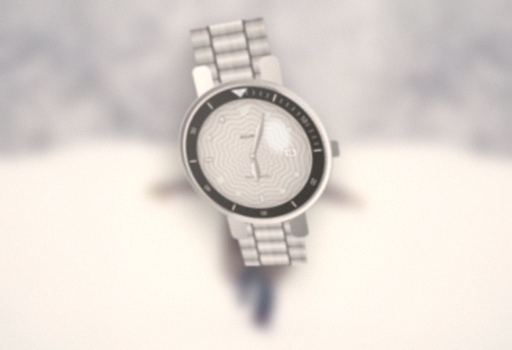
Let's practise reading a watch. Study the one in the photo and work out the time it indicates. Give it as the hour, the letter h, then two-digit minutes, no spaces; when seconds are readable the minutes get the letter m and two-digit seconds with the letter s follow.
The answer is 6h04
